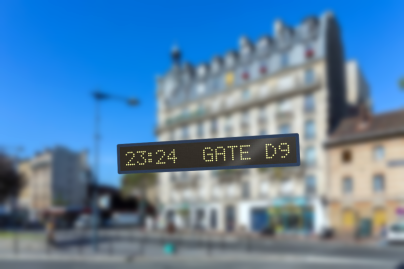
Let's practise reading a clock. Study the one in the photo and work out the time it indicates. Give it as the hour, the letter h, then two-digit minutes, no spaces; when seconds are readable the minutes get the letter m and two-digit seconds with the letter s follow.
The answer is 23h24
